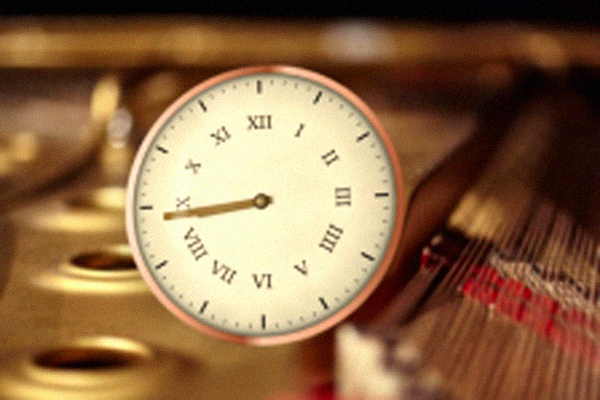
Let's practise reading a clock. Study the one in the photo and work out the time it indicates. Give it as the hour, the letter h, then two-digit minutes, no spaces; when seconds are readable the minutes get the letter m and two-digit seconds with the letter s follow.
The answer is 8h44
